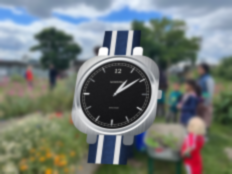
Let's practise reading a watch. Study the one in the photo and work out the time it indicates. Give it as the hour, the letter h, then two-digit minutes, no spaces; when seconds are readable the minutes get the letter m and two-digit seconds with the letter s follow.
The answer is 1h09
